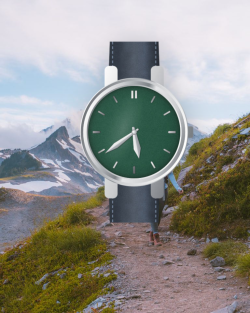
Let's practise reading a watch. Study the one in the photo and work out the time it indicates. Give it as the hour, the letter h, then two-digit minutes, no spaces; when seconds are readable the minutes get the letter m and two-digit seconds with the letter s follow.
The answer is 5h39
